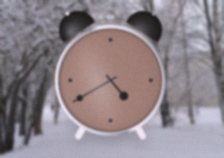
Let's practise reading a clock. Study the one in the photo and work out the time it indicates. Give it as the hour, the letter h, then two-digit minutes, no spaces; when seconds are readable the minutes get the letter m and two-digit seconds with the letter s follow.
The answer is 4h40
